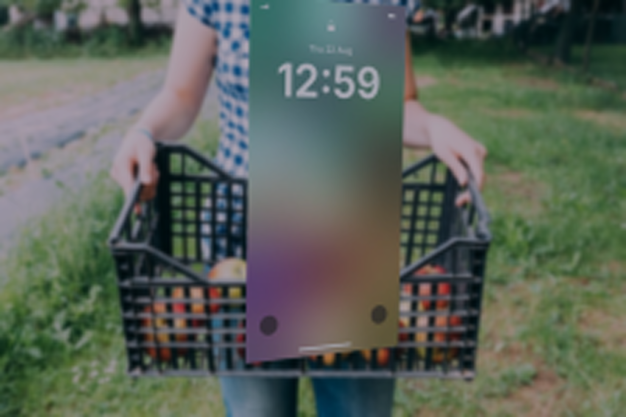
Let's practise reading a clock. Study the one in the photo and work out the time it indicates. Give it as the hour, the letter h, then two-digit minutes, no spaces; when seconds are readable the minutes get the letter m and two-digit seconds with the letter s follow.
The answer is 12h59
